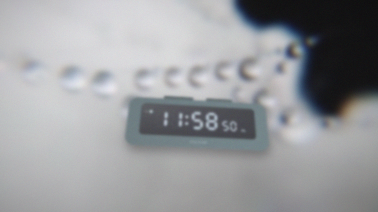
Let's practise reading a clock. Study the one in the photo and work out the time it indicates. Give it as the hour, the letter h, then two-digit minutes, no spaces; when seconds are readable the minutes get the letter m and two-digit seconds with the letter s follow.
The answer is 11h58
